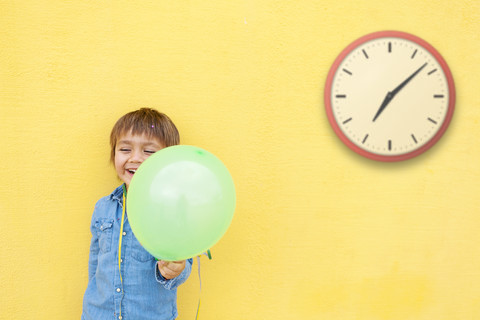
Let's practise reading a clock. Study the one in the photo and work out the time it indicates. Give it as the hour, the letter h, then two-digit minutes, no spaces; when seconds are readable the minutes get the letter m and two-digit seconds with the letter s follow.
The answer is 7h08
